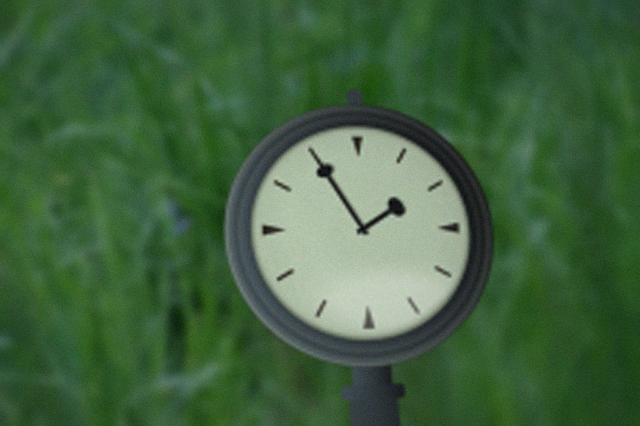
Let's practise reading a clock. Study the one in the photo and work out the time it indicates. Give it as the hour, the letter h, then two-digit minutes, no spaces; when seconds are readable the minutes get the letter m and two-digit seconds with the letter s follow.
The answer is 1h55
